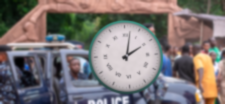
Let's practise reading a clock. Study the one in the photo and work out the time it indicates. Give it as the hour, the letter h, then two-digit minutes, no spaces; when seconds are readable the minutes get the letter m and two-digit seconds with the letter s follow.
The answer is 2h02
